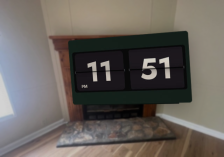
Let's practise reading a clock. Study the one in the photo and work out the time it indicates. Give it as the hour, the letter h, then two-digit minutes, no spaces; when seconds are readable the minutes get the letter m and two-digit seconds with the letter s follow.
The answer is 11h51
